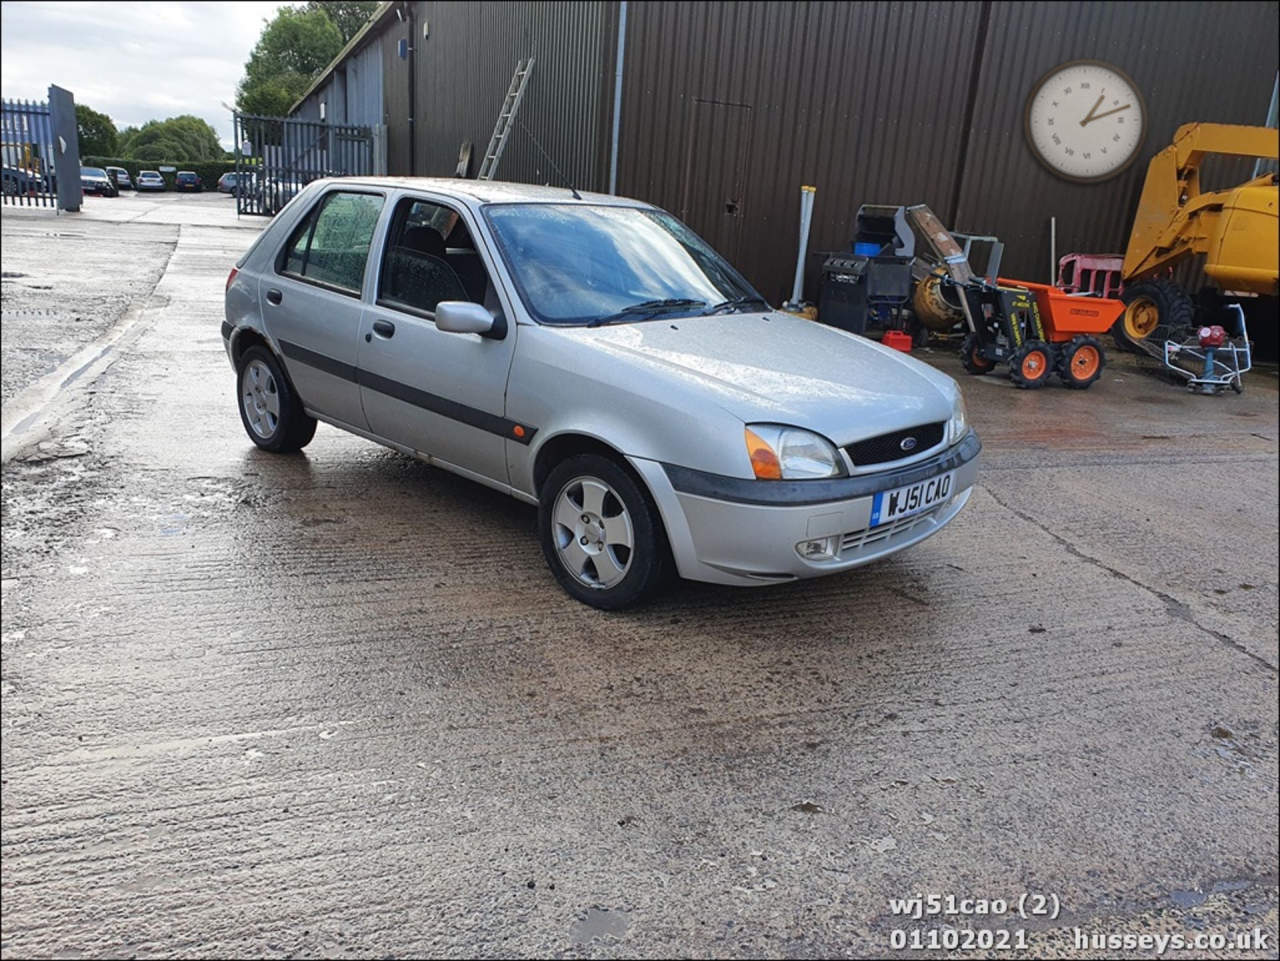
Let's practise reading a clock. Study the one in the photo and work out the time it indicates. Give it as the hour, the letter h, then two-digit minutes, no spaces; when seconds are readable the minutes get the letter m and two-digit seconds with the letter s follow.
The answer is 1h12
